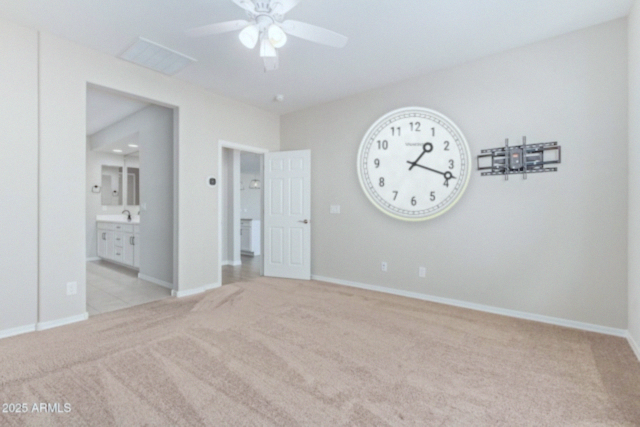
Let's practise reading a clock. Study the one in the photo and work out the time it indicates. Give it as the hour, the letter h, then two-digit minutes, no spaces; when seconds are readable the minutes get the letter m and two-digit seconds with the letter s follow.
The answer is 1h18
